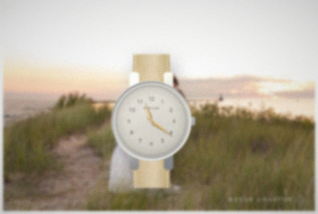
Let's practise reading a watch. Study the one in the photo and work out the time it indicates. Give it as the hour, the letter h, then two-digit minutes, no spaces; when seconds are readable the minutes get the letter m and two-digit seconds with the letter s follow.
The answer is 11h21
